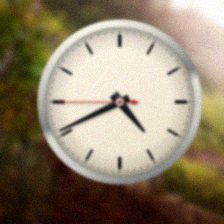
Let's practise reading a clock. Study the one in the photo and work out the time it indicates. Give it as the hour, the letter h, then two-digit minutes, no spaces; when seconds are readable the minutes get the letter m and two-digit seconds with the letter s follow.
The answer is 4h40m45s
